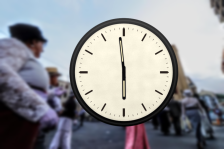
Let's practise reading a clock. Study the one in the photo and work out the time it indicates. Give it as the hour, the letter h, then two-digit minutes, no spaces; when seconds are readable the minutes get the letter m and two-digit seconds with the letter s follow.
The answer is 5h59
